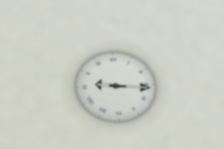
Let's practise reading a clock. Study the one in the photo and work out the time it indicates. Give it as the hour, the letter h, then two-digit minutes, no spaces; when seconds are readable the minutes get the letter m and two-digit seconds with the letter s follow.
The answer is 9h16
